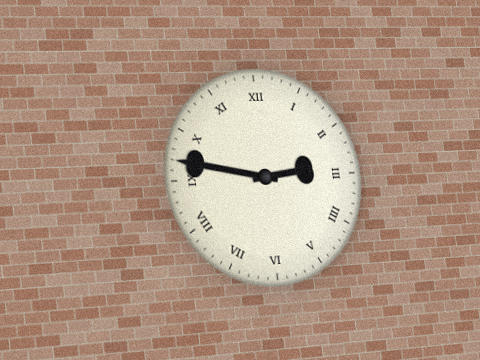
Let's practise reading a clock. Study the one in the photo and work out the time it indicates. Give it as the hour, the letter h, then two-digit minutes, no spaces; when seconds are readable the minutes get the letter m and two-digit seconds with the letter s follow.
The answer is 2h47
